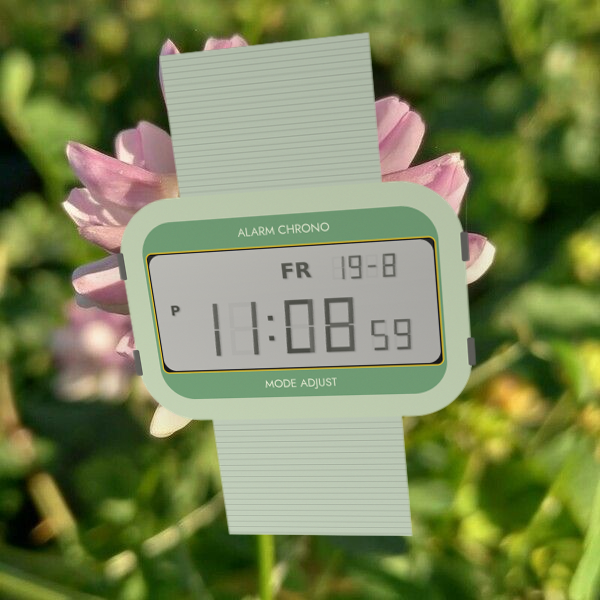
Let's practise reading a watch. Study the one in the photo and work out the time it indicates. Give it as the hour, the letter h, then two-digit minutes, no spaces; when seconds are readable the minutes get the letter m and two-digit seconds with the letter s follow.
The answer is 11h08m59s
